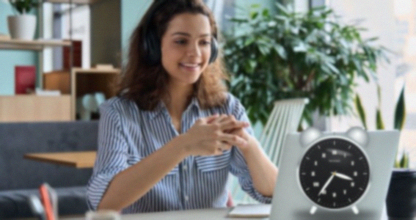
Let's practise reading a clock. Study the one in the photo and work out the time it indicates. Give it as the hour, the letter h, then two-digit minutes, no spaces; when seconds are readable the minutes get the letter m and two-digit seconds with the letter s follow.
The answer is 3h36
